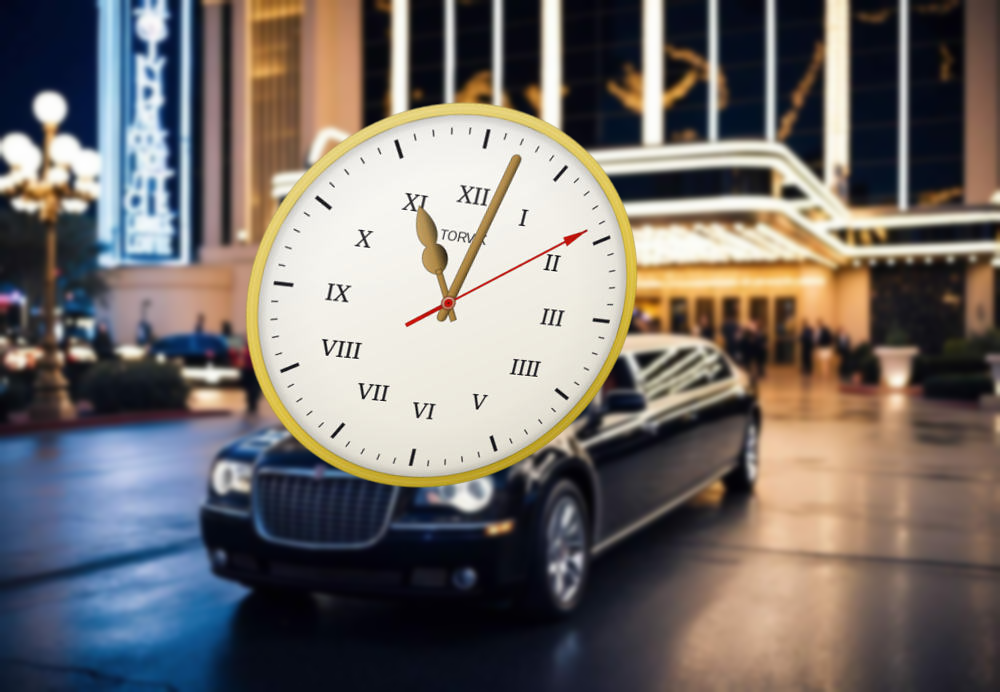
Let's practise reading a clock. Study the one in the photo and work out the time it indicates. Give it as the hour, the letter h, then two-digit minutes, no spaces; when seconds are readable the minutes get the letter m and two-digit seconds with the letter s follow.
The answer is 11h02m09s
